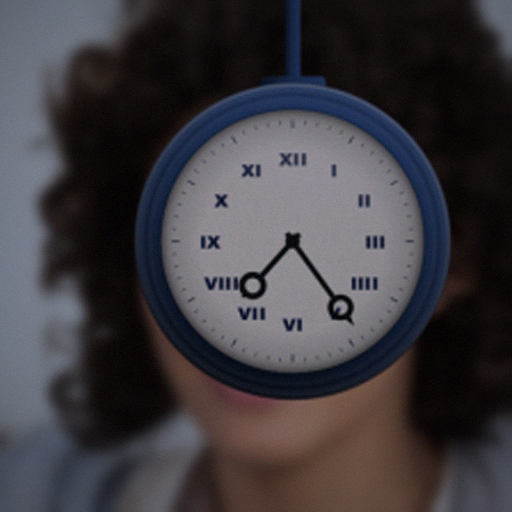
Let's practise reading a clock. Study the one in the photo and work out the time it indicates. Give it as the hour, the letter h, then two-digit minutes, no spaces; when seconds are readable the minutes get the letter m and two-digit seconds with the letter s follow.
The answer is 7h24
